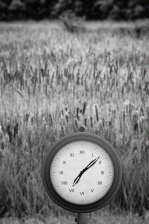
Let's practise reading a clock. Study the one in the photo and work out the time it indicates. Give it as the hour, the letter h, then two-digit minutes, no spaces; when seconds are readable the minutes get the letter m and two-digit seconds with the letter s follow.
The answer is 7h08
